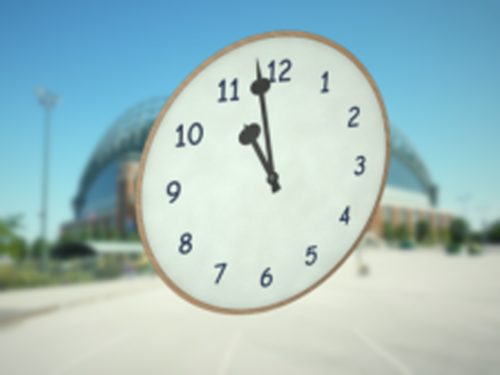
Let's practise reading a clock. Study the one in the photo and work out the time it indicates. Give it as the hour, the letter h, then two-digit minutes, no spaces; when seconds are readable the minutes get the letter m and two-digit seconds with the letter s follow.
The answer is 10h58
